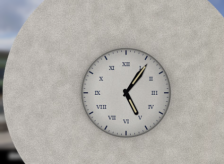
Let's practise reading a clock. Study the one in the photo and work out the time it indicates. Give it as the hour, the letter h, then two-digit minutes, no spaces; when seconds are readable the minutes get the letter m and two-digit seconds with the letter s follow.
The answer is 5h06
